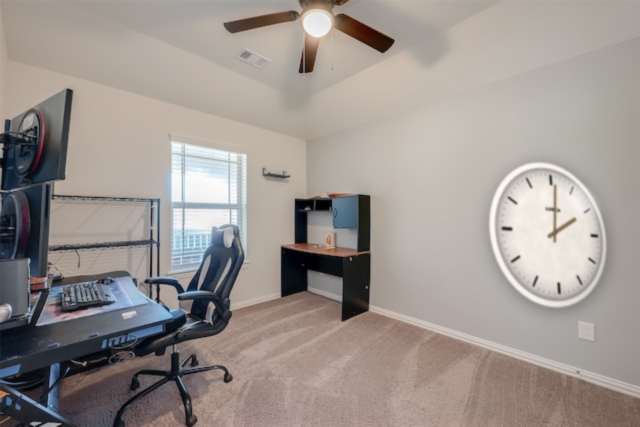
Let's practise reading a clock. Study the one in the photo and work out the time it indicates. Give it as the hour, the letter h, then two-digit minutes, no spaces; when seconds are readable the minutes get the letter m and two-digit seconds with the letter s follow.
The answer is 2h01
